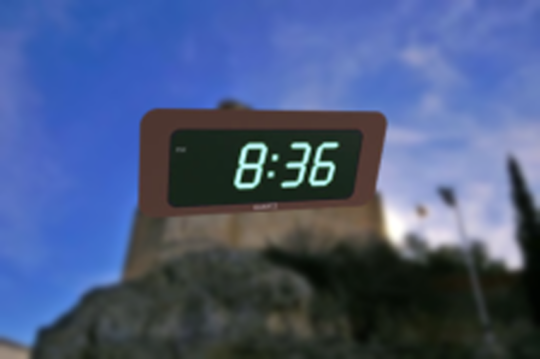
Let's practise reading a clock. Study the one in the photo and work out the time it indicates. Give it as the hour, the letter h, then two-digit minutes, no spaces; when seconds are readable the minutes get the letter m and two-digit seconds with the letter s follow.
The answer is 8h36
